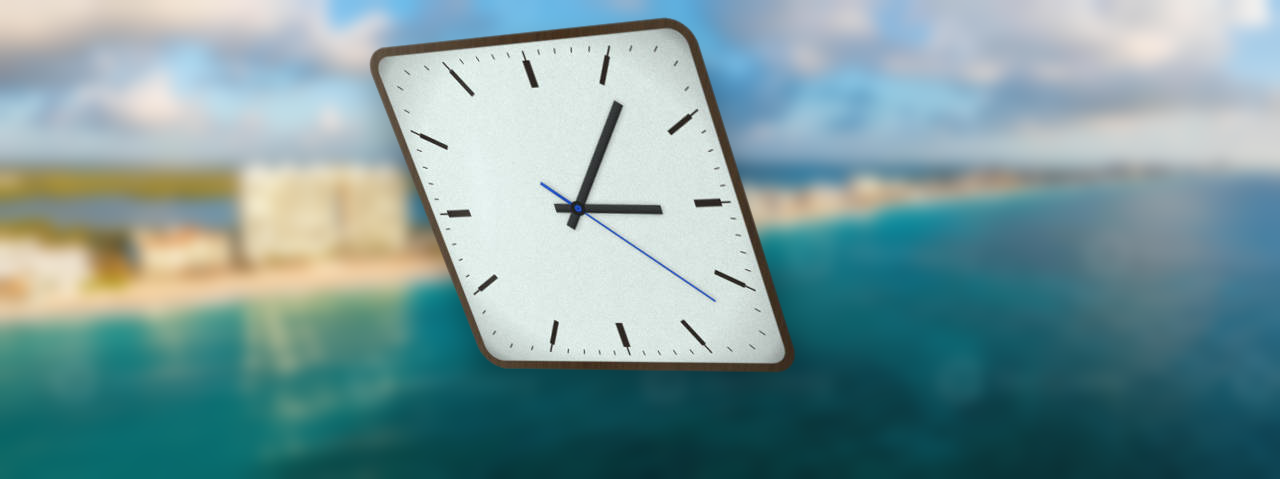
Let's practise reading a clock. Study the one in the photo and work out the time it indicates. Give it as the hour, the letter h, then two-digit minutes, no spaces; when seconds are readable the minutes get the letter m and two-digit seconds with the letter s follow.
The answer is 3h06m22s
